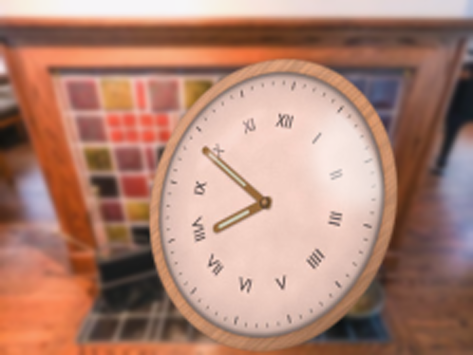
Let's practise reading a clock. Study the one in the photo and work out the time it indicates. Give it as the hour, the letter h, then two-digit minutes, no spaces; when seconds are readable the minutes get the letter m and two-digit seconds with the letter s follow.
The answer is 7h49
